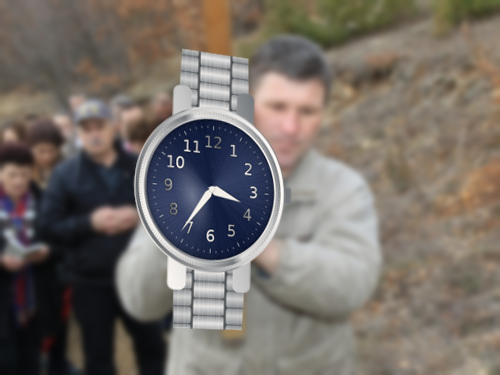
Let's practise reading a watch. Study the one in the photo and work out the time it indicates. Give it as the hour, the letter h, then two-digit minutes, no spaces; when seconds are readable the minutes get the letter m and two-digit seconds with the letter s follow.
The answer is 3h36
